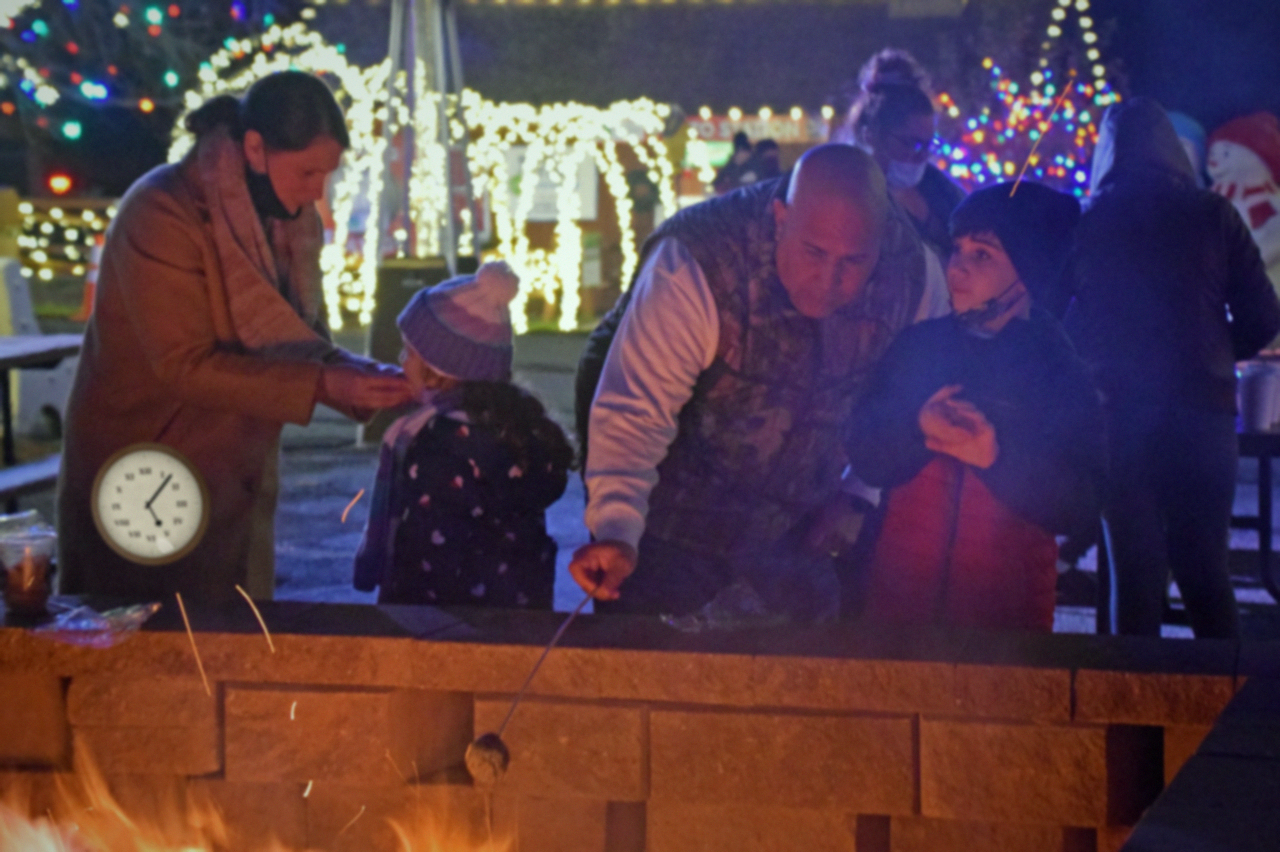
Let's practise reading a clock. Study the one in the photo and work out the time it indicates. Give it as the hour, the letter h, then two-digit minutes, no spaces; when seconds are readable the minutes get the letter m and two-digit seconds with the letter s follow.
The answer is 5h07
